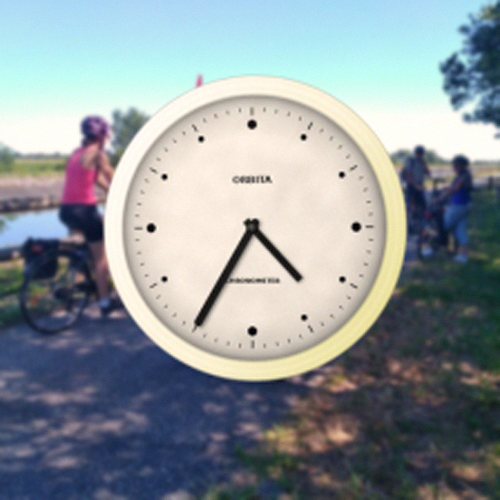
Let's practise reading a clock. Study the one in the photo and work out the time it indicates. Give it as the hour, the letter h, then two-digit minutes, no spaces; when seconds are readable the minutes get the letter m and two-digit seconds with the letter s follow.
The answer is 4h35
